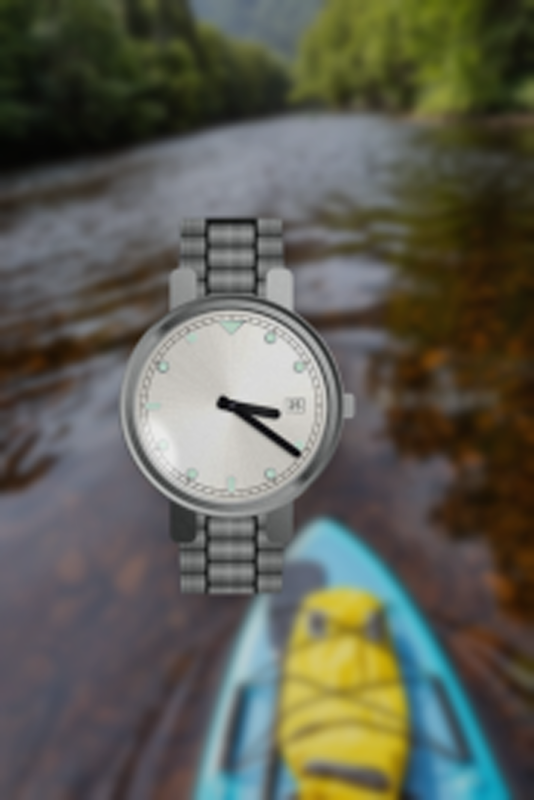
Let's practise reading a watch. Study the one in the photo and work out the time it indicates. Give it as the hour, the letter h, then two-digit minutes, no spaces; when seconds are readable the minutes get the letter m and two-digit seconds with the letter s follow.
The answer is 3h21
